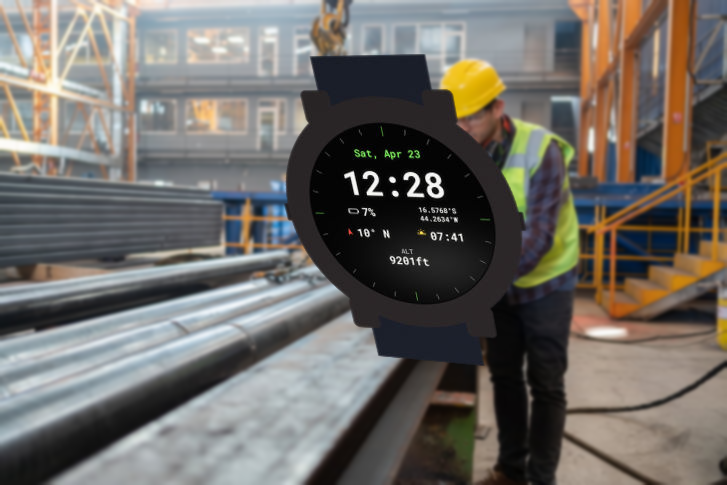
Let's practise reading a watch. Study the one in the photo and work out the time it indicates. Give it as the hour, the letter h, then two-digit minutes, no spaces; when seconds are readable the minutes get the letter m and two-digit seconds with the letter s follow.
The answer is 12h28
